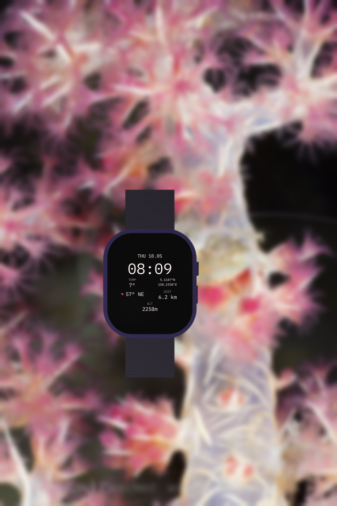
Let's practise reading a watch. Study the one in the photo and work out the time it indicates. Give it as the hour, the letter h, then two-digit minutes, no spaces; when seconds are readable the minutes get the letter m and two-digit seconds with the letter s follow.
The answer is 8h09
